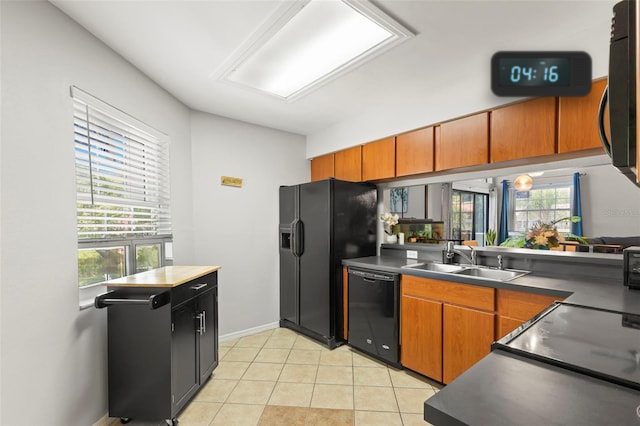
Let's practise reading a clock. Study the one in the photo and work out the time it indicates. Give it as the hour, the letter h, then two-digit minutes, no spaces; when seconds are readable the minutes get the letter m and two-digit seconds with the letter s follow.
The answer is 4h16
